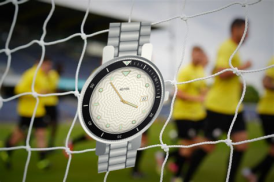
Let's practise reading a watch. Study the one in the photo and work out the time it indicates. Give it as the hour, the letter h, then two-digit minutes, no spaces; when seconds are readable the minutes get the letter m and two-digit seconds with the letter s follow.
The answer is 3h54
